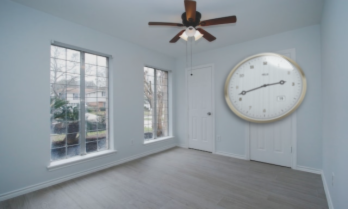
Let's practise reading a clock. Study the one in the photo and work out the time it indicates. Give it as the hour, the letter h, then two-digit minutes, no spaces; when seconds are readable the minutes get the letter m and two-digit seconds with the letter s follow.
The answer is 2h42
